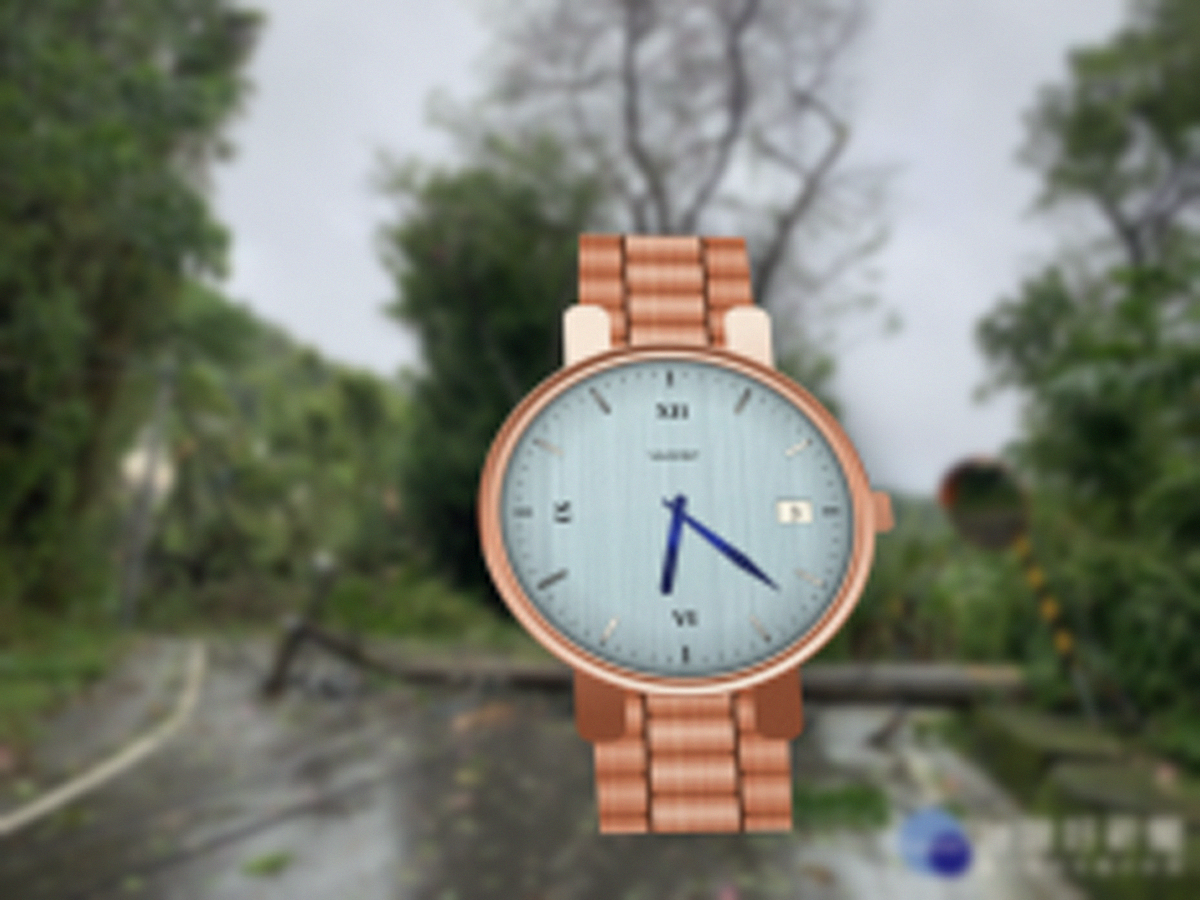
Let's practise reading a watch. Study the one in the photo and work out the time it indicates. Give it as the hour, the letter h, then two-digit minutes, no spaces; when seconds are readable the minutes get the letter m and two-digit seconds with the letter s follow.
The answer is 6h22
